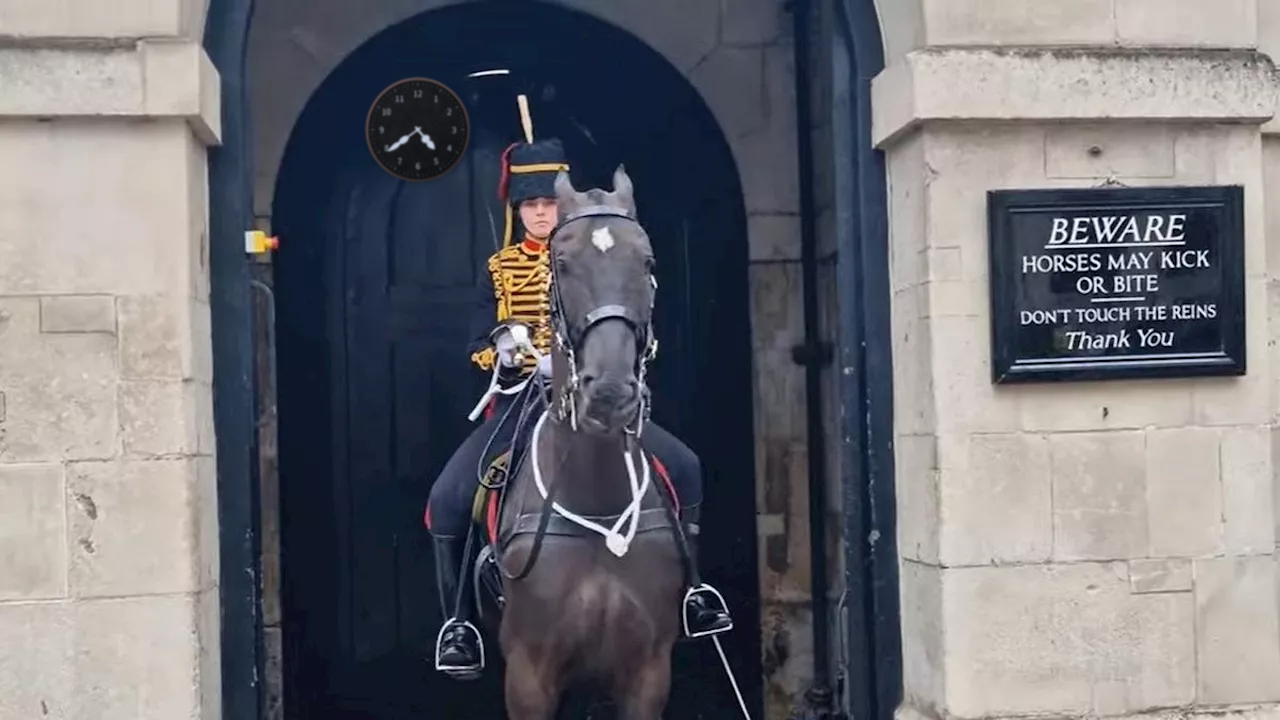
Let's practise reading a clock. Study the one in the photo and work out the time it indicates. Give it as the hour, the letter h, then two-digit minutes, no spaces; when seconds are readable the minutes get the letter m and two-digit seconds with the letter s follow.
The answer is 4h39
